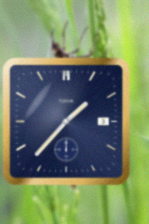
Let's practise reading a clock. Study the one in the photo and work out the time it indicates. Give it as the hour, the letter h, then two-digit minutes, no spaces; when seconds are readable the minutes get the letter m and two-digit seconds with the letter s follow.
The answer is 1h37
